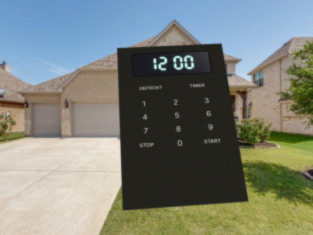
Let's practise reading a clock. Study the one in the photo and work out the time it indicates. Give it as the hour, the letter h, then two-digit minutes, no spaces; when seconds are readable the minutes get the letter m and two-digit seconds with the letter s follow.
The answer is 12h00
